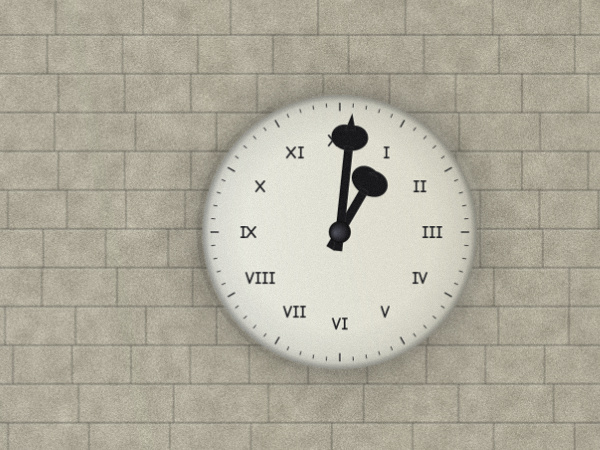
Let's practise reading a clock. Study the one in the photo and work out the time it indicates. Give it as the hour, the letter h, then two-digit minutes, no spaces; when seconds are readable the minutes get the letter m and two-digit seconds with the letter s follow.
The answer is 1h01
